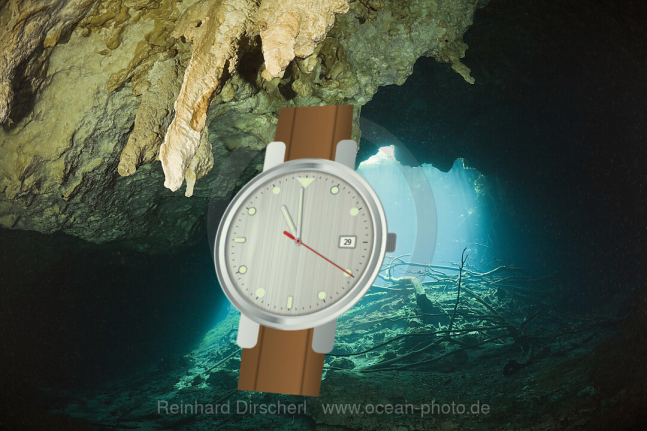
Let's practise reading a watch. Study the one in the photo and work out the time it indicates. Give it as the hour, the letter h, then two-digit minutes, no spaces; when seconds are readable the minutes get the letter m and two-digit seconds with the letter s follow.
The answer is 10h59m20s
